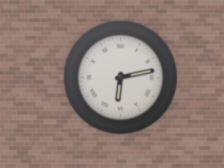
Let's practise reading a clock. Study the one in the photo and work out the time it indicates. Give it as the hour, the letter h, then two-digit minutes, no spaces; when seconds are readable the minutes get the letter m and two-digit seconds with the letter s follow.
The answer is 6h13
